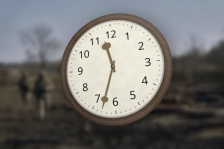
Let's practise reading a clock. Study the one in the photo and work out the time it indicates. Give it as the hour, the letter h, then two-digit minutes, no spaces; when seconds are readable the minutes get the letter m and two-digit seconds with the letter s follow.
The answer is 11h33
